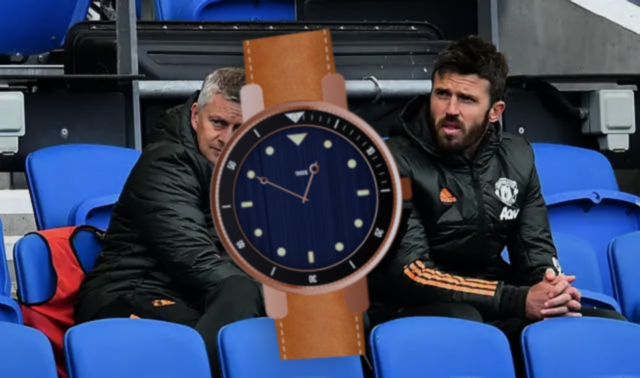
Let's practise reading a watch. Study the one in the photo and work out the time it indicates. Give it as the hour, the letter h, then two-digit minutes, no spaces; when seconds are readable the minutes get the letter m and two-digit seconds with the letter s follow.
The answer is 12h50
